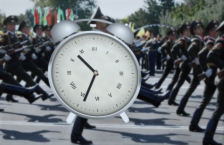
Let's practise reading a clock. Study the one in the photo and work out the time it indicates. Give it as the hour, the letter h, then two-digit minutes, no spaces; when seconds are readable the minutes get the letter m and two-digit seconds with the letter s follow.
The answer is 10h34
